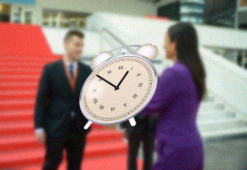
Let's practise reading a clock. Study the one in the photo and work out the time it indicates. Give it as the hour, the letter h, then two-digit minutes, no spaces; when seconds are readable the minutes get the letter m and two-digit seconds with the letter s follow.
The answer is 12h51
